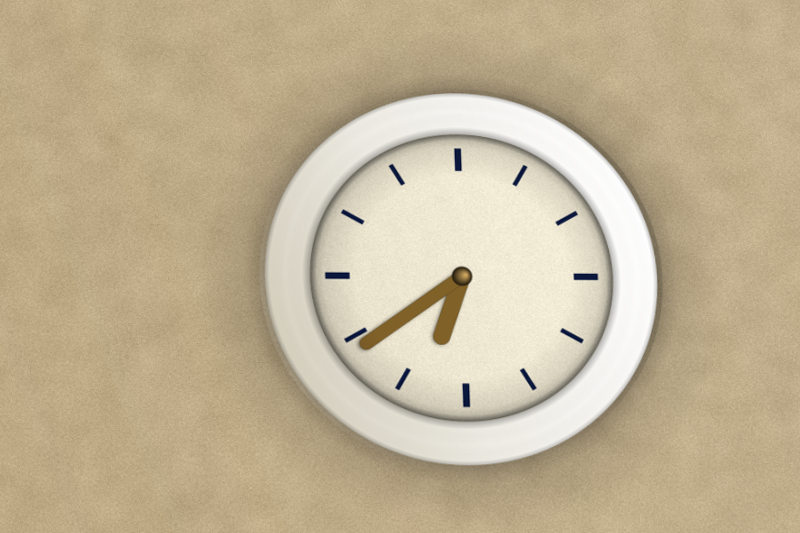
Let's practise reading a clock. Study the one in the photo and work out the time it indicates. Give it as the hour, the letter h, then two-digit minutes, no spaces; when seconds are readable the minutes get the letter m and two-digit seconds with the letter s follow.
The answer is 6h39
